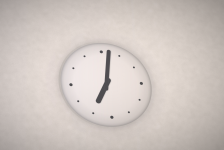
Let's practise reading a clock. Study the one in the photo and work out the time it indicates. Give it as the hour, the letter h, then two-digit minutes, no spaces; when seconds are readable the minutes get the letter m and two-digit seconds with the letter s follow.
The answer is 7h02
